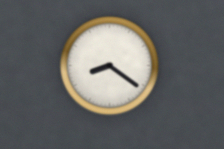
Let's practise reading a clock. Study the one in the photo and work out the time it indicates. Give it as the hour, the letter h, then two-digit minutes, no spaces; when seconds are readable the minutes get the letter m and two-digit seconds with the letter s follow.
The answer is 8h21
